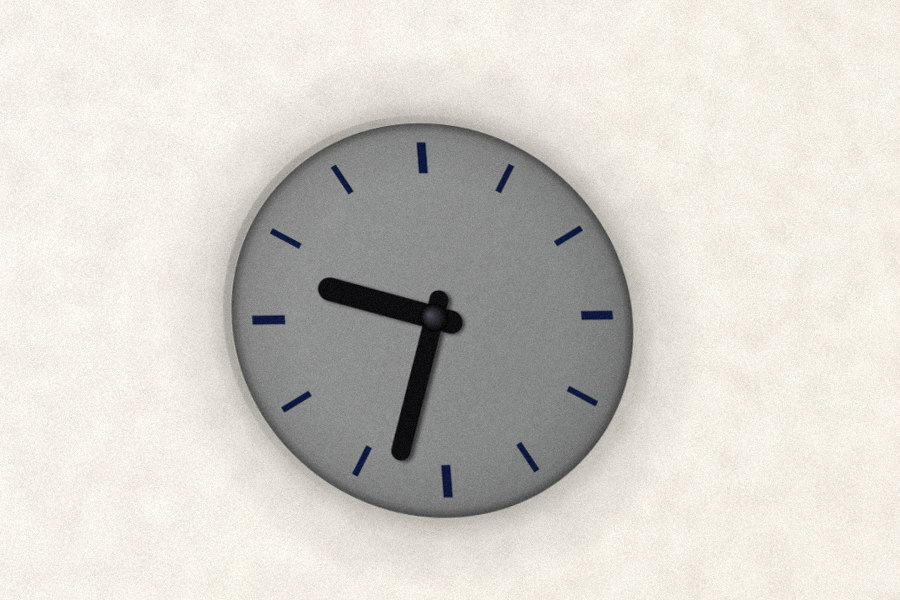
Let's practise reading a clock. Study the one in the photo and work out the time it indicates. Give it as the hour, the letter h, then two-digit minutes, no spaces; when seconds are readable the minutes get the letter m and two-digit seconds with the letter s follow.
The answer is 9h33
